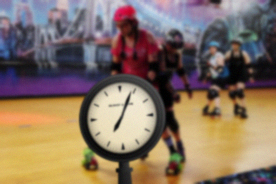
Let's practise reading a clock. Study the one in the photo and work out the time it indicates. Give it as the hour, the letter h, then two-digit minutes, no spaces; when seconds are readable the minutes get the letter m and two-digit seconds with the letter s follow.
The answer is 7h04
